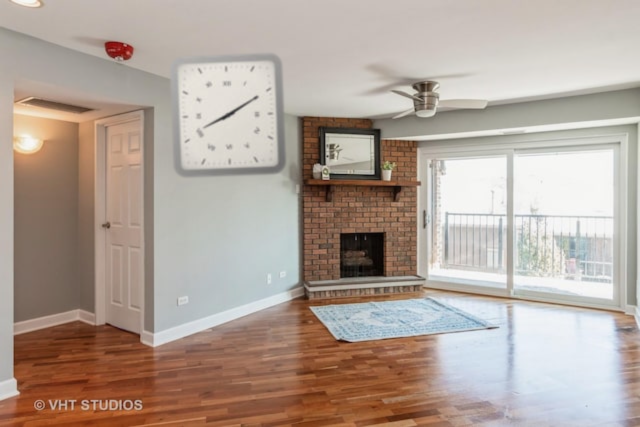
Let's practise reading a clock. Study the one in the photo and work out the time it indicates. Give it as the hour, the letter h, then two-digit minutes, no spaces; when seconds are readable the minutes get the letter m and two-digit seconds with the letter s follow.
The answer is 8h10
